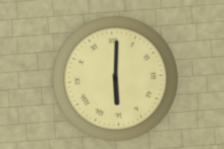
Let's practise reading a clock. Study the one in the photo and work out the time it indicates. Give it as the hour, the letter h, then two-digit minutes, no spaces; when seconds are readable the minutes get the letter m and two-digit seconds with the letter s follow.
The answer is 6h01
